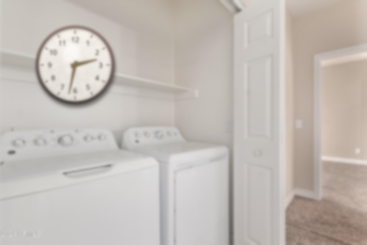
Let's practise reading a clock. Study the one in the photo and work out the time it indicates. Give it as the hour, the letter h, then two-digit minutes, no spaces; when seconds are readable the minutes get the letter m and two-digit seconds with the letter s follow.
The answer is 2h32
